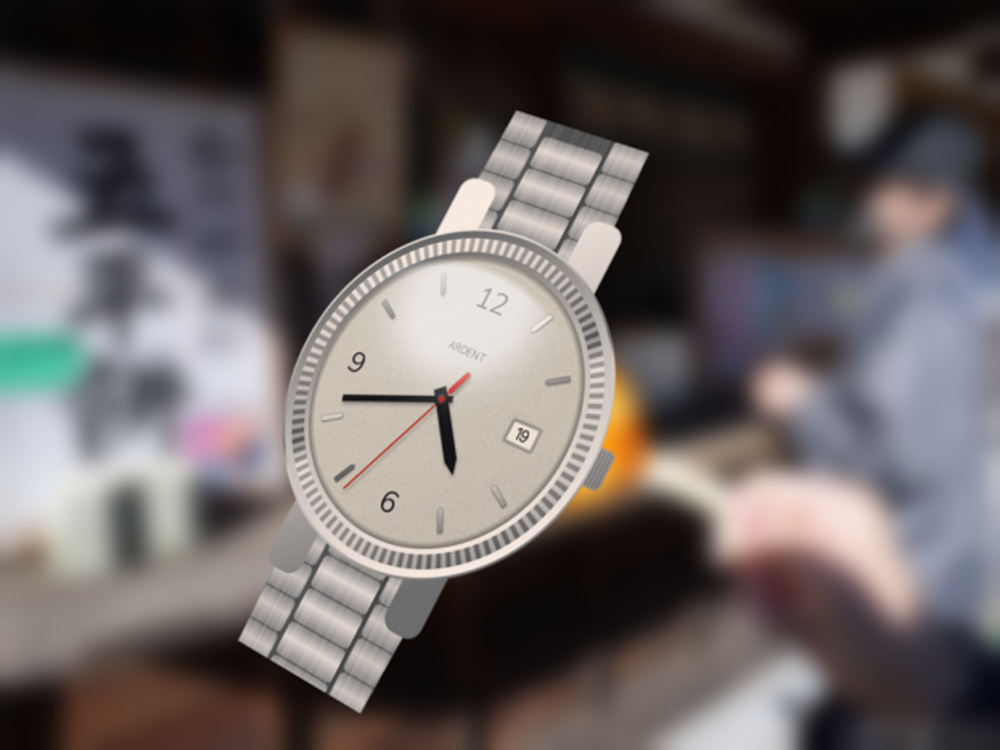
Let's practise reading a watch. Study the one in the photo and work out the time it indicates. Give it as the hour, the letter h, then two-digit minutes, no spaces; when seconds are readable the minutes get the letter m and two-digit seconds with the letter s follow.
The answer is 4h41m34s
